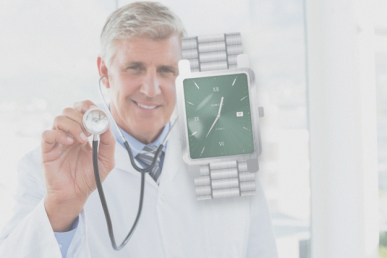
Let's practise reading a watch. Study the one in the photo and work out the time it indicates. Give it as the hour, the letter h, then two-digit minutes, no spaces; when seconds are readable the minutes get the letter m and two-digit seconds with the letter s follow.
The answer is 12h36
